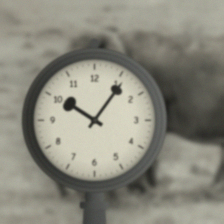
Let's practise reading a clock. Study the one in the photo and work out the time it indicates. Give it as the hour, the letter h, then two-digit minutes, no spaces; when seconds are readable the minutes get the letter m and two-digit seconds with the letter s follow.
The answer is 10h06
